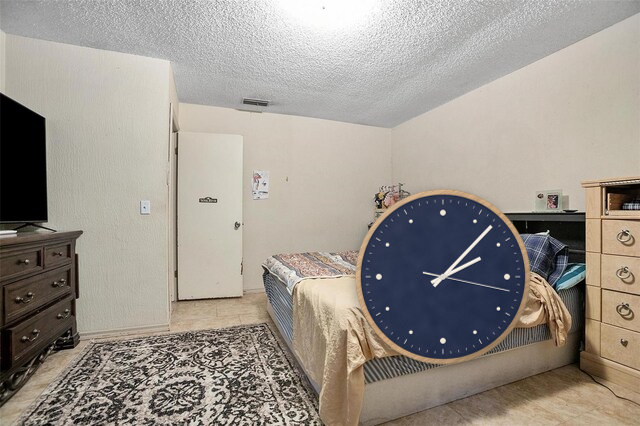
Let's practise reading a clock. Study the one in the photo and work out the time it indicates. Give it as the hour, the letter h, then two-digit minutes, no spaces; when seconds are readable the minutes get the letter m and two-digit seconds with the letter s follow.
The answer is 2h07m17s
